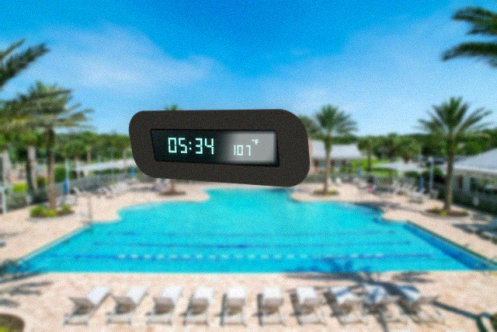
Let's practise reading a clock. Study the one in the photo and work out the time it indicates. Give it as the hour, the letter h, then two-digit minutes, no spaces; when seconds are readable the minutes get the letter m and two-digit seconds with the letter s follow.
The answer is 5h34
